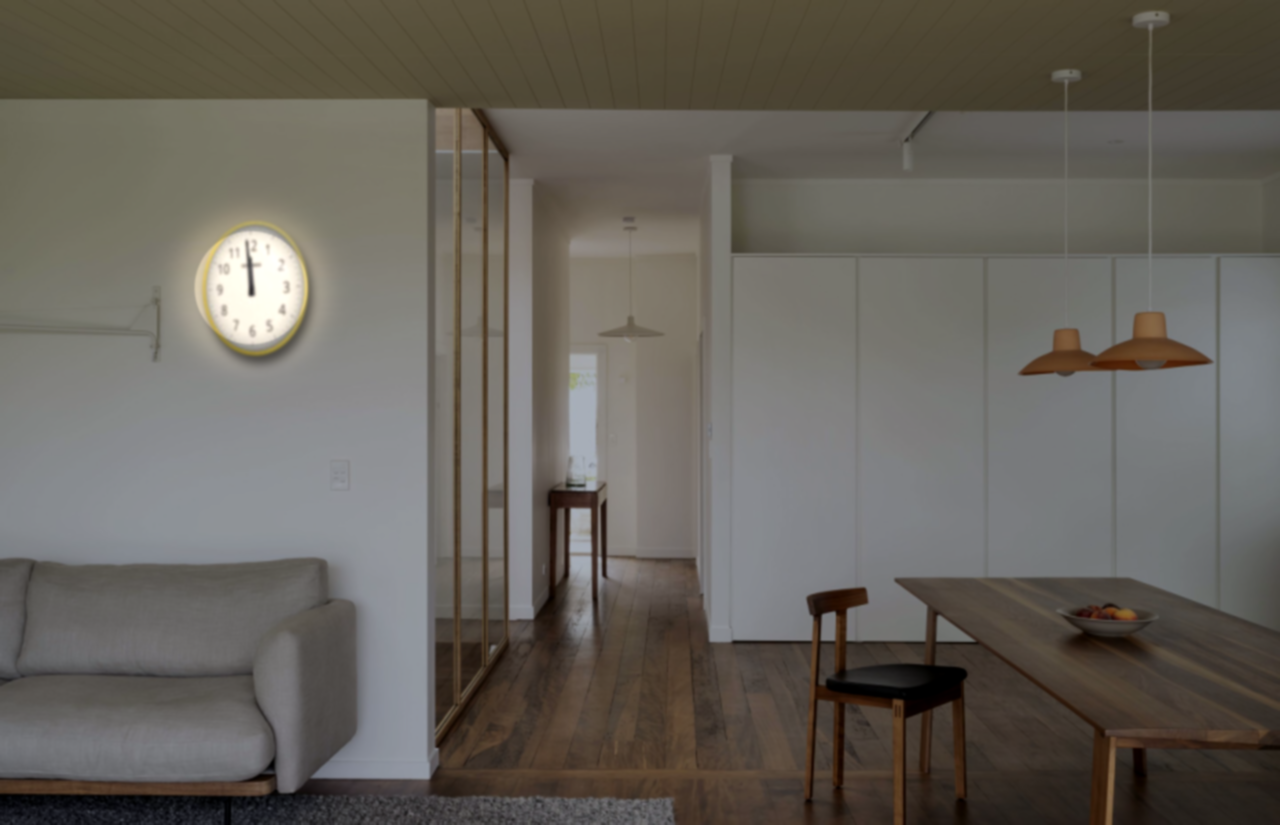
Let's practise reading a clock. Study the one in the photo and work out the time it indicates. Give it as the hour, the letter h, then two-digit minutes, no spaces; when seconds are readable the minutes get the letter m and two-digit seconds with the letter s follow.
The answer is 11h59
